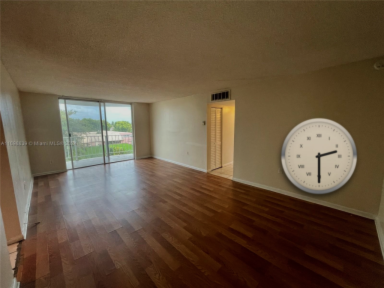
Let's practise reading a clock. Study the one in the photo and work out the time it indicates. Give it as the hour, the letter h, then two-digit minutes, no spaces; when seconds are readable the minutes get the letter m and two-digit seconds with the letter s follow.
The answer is 2h30
